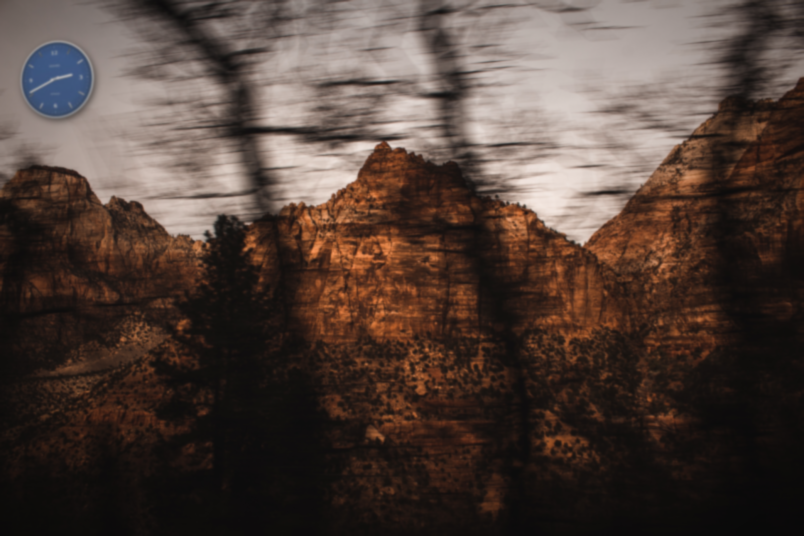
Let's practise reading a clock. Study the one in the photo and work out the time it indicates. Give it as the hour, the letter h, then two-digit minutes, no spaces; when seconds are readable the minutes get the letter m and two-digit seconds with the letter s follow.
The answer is 2h41
